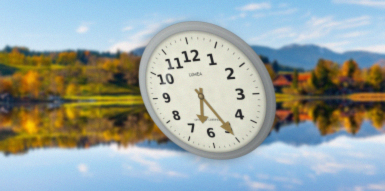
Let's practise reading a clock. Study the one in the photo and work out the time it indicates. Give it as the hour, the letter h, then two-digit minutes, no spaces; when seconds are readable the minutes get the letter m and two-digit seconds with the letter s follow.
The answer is 6h25
